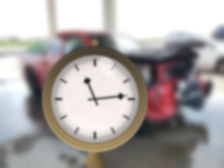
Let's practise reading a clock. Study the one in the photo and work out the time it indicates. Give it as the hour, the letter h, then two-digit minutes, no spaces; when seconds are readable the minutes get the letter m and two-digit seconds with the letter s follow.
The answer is 11h14
